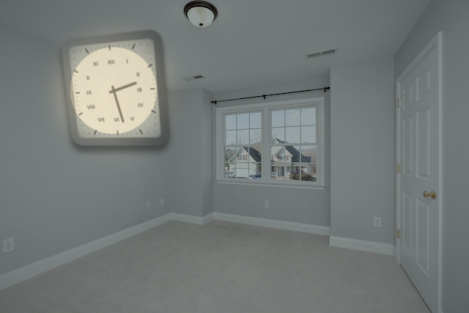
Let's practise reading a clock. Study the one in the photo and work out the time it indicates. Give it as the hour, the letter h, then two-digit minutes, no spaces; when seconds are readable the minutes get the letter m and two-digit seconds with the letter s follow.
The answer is 2h28
